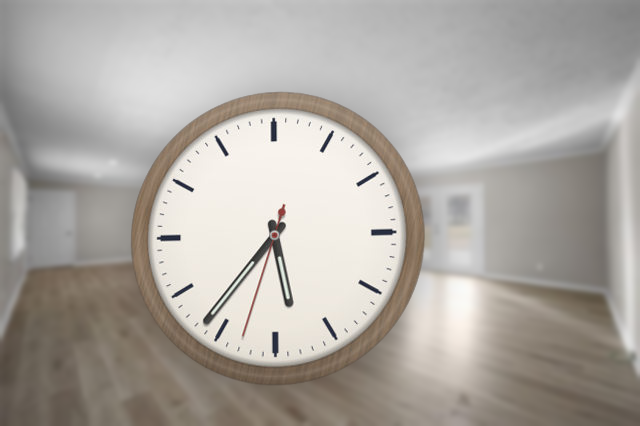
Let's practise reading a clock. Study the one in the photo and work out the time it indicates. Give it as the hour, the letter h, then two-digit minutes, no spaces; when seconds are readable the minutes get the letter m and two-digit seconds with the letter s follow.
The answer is 5h36m33s
